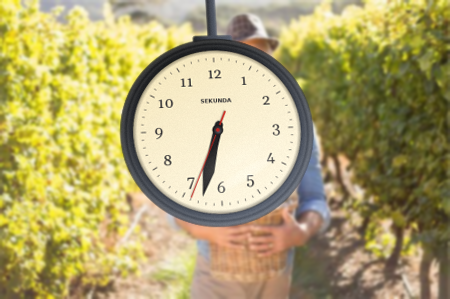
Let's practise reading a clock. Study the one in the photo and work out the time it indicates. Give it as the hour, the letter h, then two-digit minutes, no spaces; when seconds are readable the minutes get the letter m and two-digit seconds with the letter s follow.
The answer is 6h32m34s
